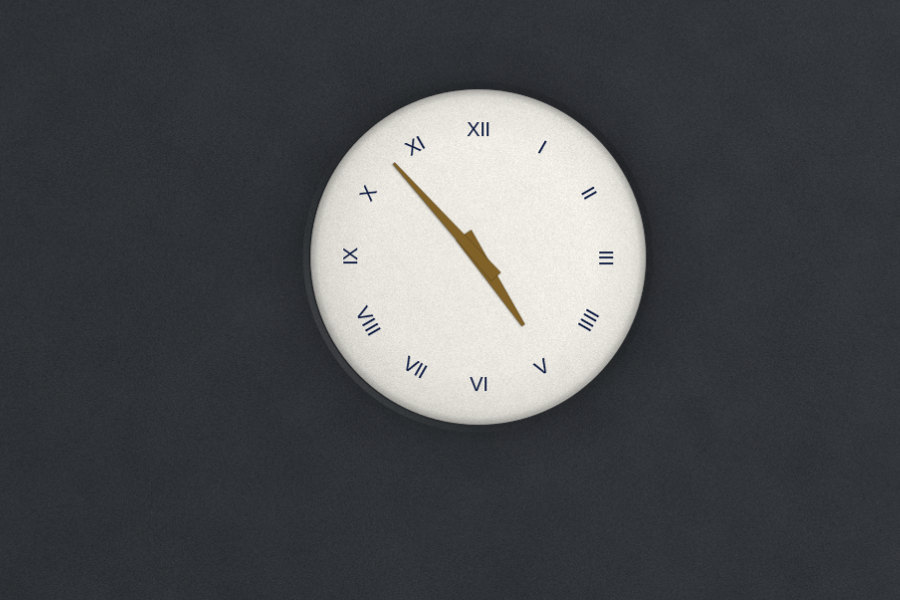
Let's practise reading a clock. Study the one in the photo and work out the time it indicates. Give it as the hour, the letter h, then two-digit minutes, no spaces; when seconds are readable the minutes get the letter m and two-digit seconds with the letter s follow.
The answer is 4h53
